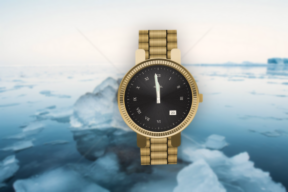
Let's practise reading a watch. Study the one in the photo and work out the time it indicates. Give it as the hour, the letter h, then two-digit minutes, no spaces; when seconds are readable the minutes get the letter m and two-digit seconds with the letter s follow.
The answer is 11h59
